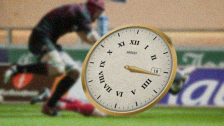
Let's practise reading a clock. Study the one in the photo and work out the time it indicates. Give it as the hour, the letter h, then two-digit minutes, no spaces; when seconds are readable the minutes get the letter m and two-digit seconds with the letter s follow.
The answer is 3h16
